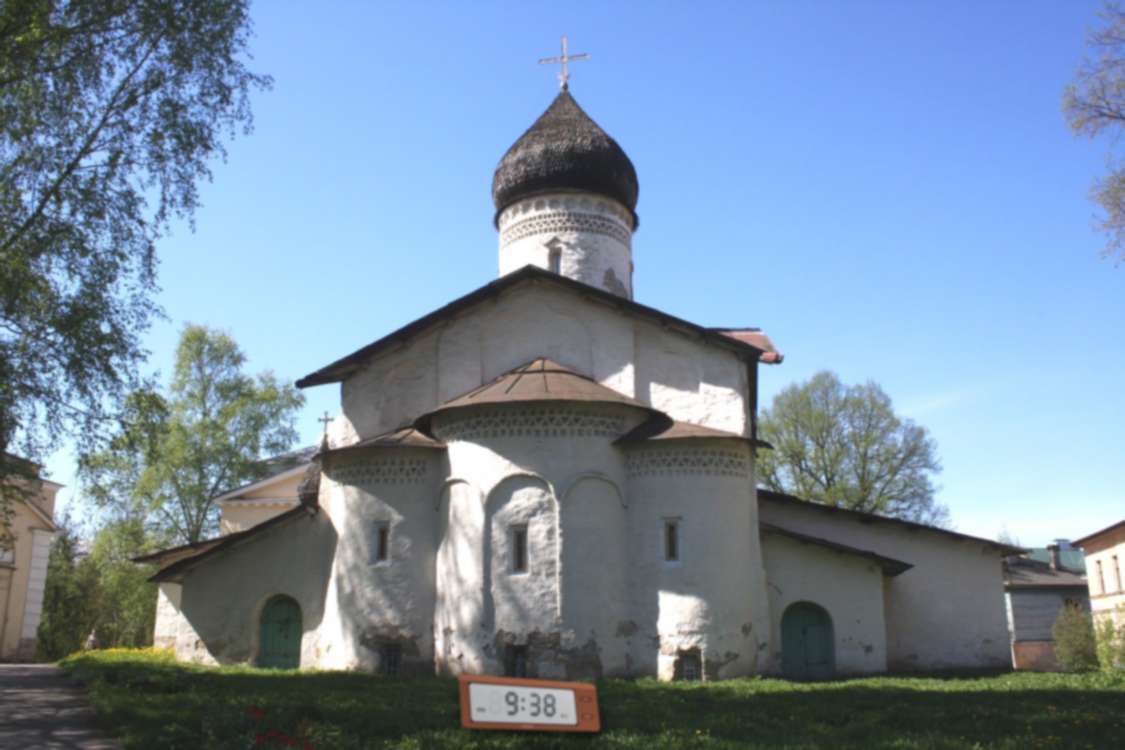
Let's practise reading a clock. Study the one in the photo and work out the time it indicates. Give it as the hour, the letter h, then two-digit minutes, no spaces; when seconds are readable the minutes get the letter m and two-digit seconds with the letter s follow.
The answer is 9h38
